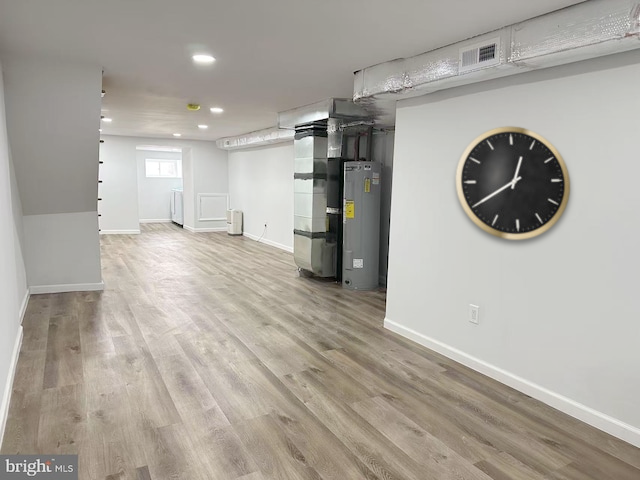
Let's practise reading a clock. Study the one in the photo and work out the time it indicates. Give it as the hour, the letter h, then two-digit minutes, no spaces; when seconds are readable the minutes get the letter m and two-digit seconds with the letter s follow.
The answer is 12h40
